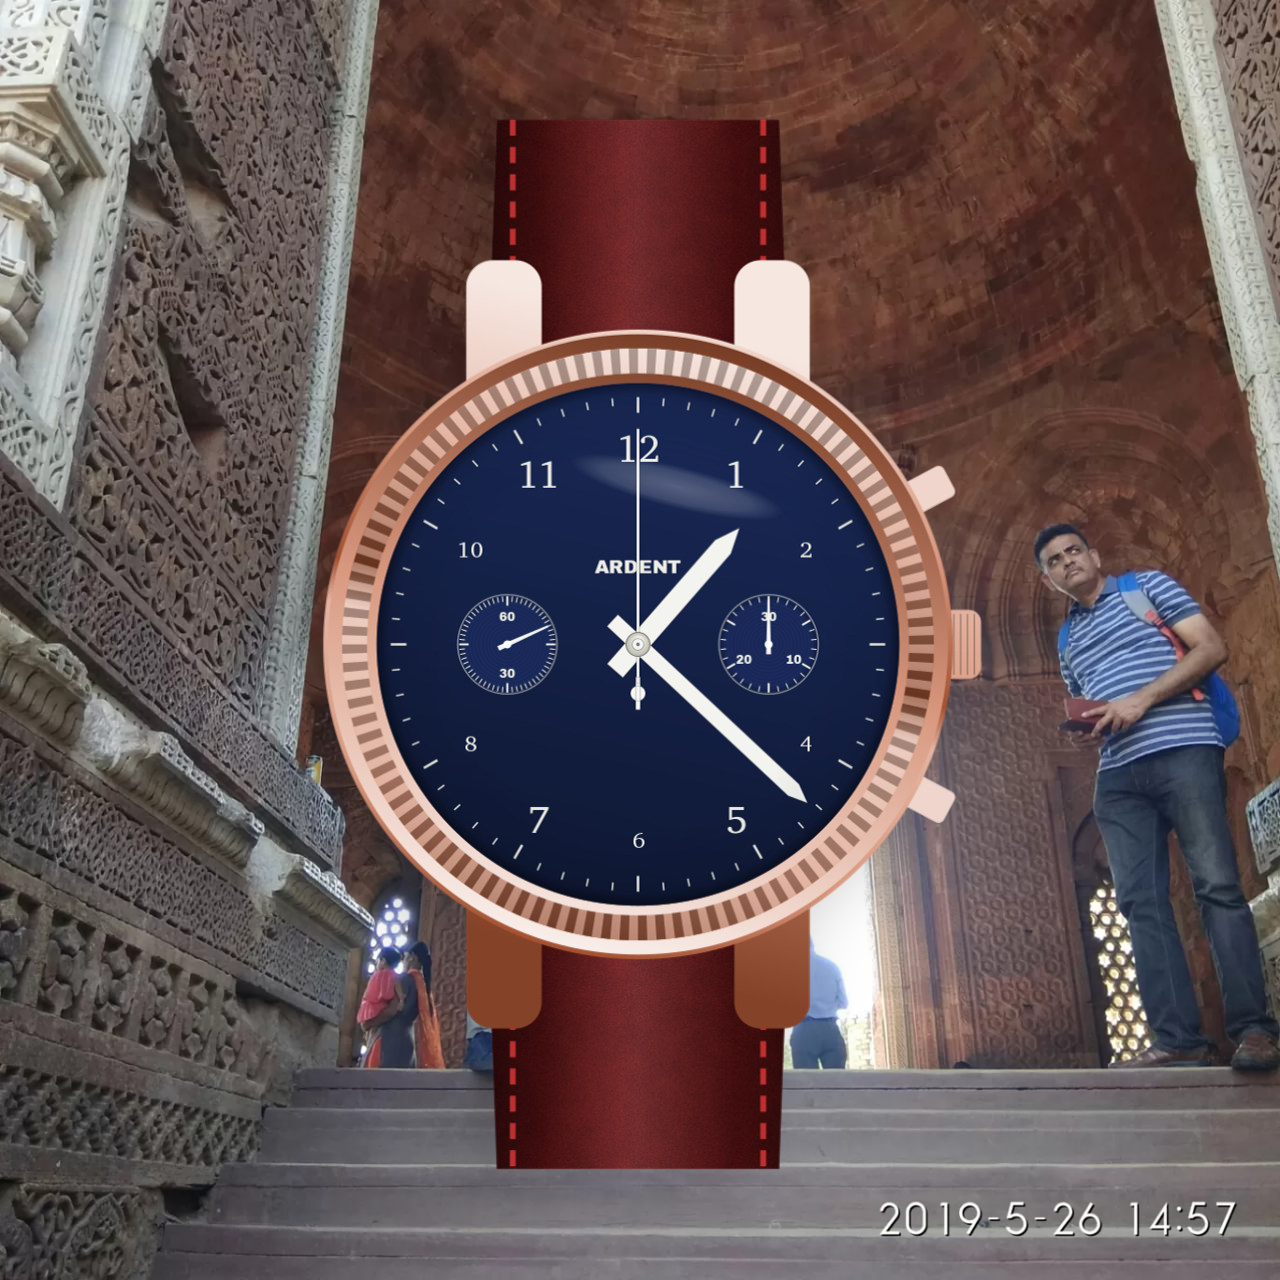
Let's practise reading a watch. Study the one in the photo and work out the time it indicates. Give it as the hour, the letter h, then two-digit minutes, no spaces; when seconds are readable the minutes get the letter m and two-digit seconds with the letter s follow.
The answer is 1h22m11s
